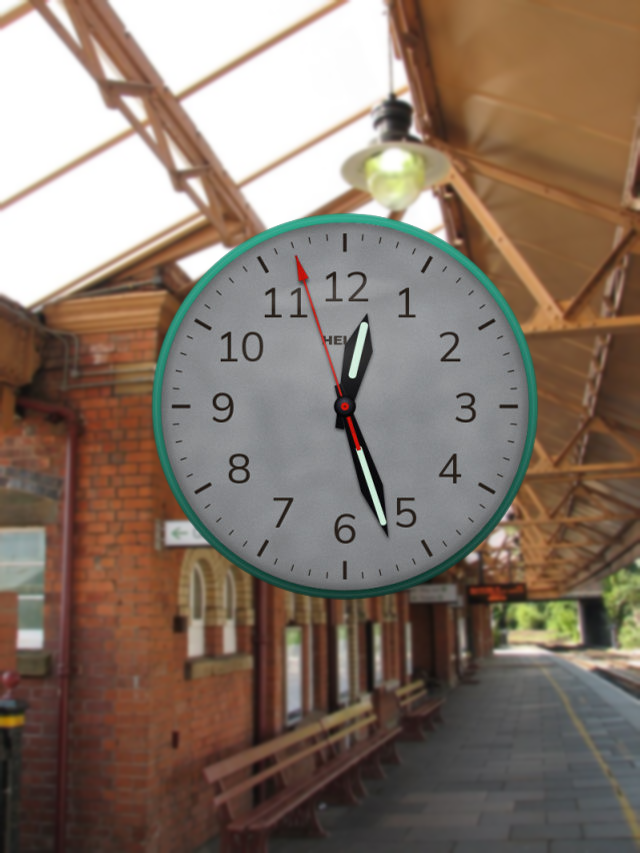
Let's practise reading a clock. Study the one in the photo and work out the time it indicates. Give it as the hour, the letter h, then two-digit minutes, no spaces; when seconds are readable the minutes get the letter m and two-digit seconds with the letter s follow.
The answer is 12h26m57s
